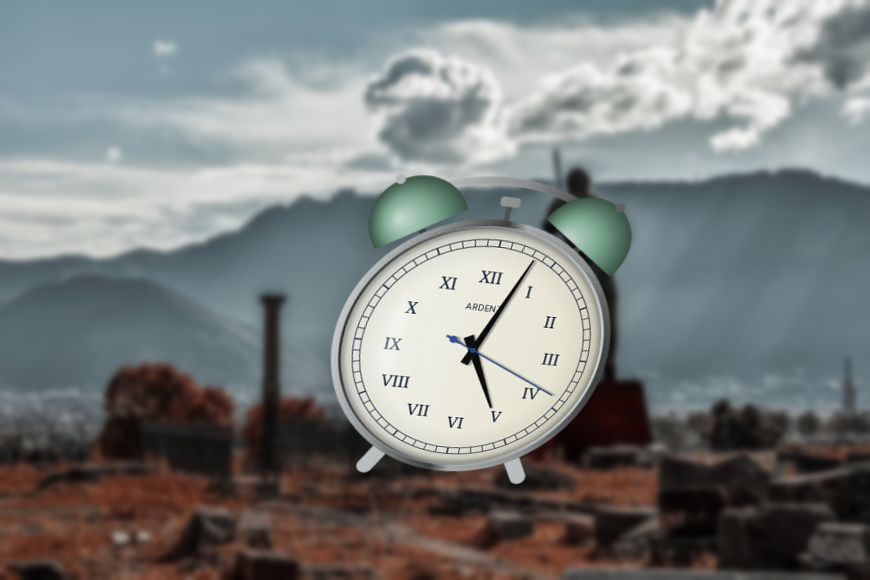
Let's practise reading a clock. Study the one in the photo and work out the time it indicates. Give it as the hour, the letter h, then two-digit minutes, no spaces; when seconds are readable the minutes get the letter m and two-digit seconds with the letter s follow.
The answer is 5h03m19s
